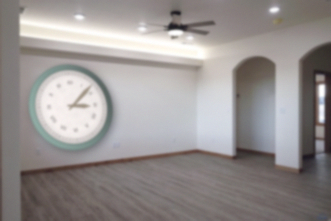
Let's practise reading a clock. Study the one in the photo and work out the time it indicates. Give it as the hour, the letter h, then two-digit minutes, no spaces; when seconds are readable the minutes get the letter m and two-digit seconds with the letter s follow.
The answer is 3h08
